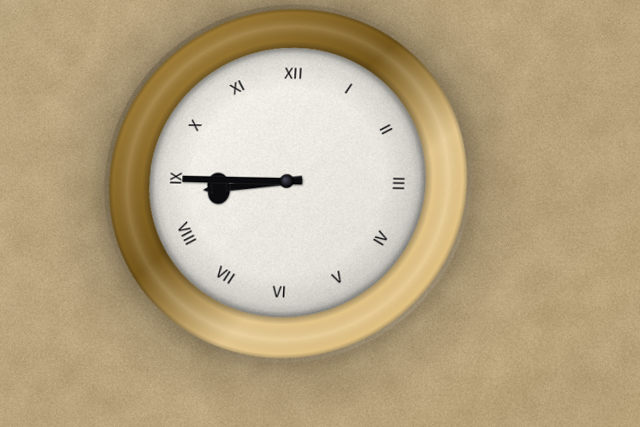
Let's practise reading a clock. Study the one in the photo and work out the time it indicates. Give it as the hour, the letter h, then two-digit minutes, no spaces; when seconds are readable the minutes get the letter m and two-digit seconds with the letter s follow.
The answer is 8h45
